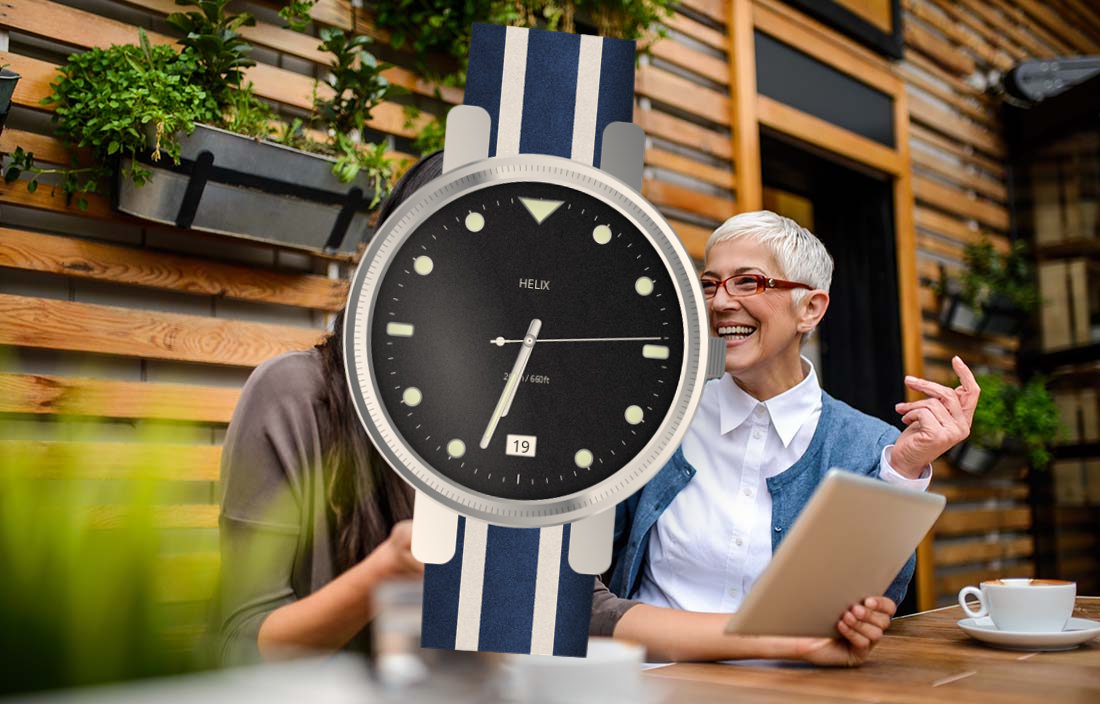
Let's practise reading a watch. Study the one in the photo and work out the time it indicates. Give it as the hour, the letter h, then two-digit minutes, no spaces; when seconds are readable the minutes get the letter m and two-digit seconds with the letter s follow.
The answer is 6h33m14s
